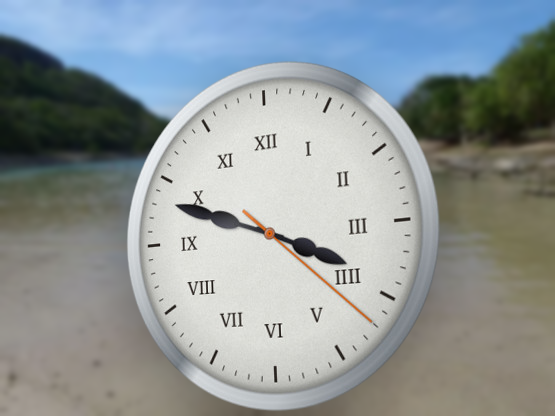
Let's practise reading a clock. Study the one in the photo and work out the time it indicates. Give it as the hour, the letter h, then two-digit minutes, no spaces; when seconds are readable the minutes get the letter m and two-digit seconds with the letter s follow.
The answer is 3h48m22s
